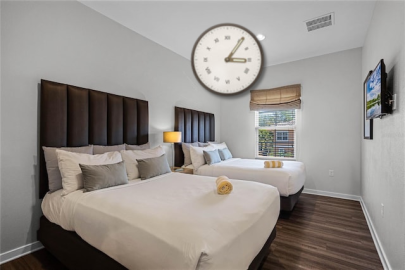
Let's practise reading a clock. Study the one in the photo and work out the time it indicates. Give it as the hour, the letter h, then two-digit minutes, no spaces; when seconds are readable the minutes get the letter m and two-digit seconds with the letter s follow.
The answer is 3h06
